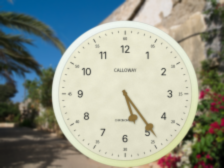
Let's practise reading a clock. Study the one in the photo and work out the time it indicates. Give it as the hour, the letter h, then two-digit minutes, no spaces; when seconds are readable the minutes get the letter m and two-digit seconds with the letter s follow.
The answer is 5h24
